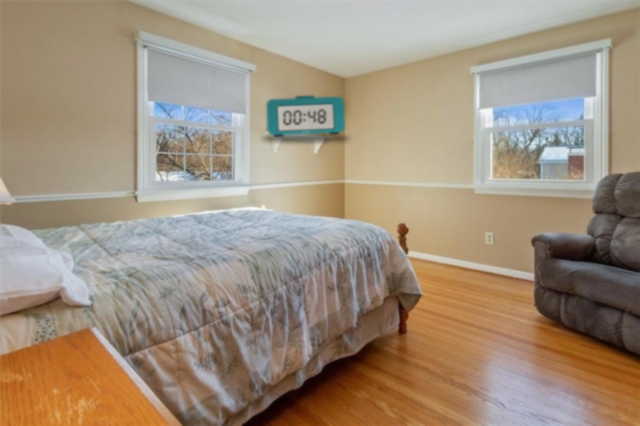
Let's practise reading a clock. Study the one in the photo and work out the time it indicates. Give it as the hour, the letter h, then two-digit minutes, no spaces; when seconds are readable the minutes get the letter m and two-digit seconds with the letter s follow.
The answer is 0h48
